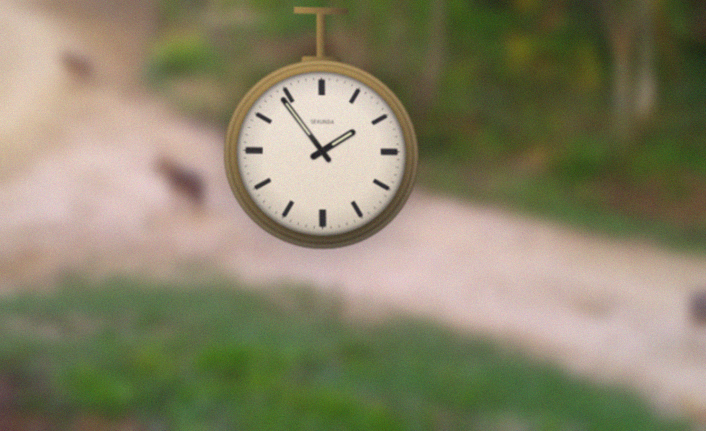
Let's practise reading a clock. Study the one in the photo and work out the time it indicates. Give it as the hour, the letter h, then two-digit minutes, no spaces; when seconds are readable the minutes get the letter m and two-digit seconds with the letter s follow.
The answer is 1h54
